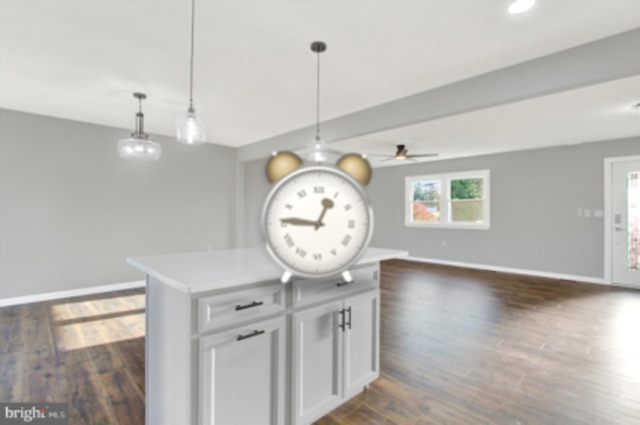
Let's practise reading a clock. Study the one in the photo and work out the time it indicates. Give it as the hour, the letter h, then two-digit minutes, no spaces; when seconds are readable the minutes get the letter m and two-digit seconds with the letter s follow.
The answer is 12h46
